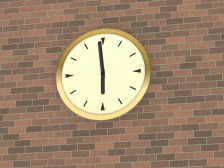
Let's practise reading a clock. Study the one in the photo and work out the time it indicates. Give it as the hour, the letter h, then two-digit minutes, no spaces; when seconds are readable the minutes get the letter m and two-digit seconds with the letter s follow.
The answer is 5h59
